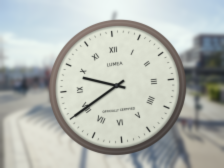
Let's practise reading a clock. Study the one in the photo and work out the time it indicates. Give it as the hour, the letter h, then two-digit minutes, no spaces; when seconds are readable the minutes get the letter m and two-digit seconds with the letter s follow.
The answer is 9h40
